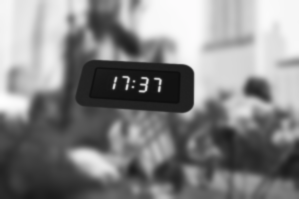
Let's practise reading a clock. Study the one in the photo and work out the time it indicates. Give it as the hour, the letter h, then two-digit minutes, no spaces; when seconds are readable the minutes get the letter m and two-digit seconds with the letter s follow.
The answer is 17h37
